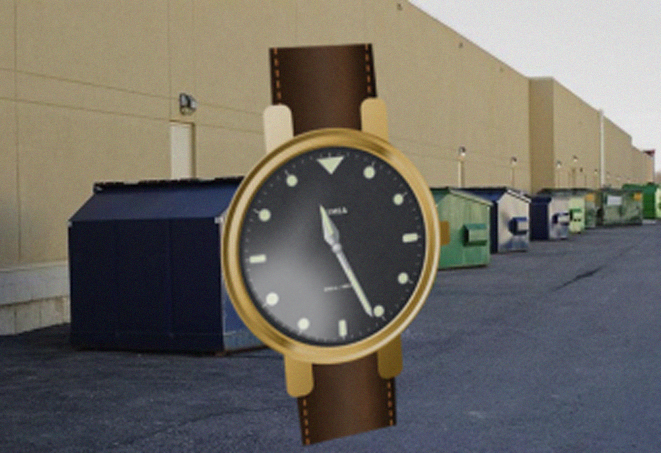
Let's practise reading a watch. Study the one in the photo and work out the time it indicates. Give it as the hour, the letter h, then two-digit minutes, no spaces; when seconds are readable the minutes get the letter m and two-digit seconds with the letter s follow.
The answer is 11h26
